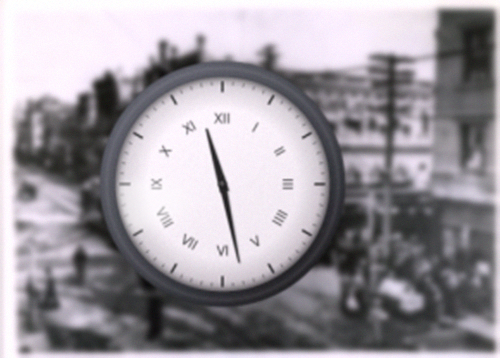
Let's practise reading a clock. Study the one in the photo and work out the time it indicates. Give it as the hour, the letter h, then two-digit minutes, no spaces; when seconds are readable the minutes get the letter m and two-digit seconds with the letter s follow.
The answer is 11h28
